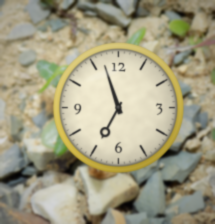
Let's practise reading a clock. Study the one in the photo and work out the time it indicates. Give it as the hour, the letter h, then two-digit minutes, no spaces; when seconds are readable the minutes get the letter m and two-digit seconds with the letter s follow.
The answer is 6h57
